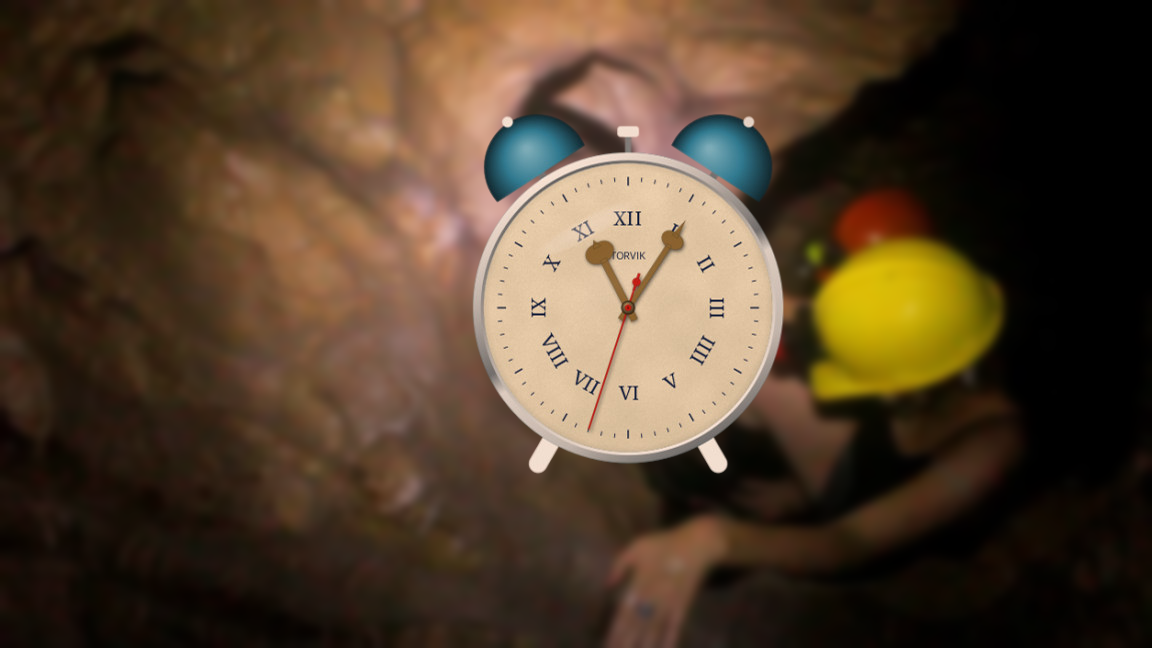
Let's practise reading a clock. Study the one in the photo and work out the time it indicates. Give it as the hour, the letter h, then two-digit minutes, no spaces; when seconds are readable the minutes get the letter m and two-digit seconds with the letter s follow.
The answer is 11h05m33s
